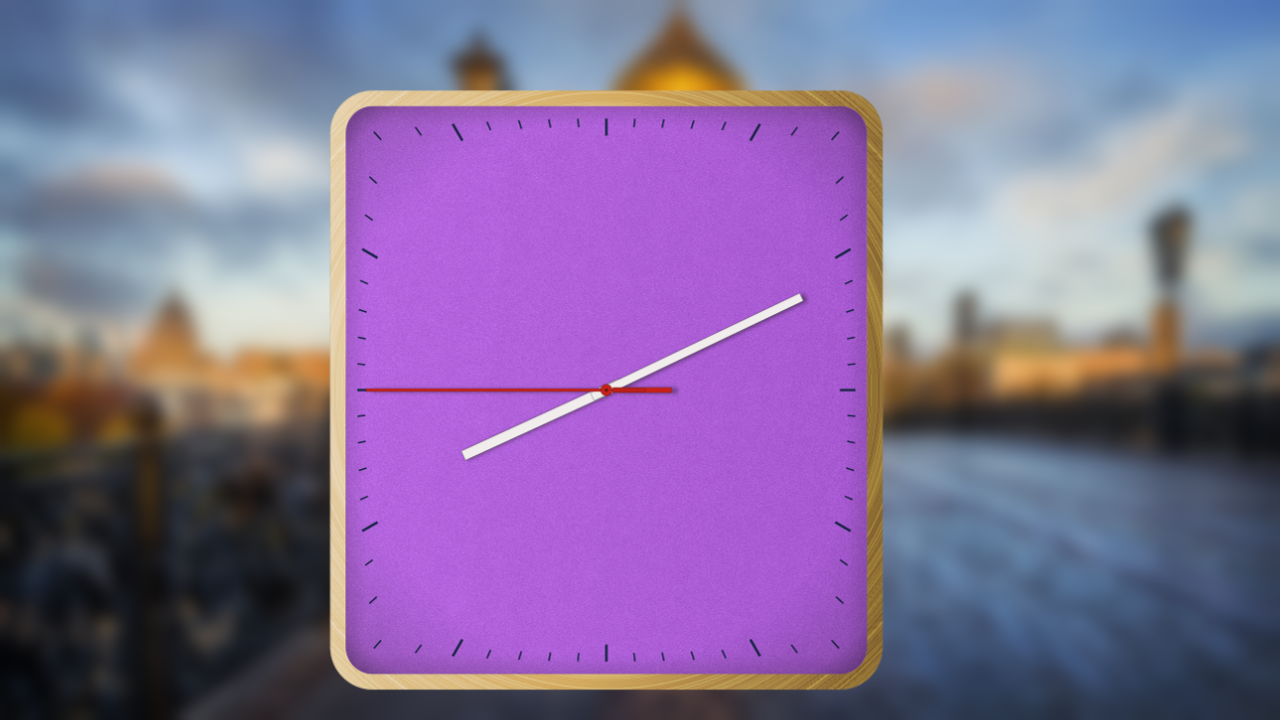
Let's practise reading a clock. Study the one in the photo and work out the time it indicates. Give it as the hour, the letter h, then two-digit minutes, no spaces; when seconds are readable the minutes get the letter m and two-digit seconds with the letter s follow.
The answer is 8h10m45s
